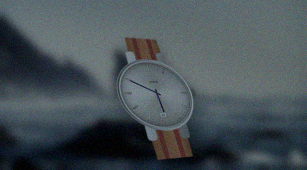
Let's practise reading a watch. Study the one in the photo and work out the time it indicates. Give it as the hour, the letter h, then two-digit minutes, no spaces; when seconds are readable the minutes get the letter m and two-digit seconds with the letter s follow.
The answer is 5h50
